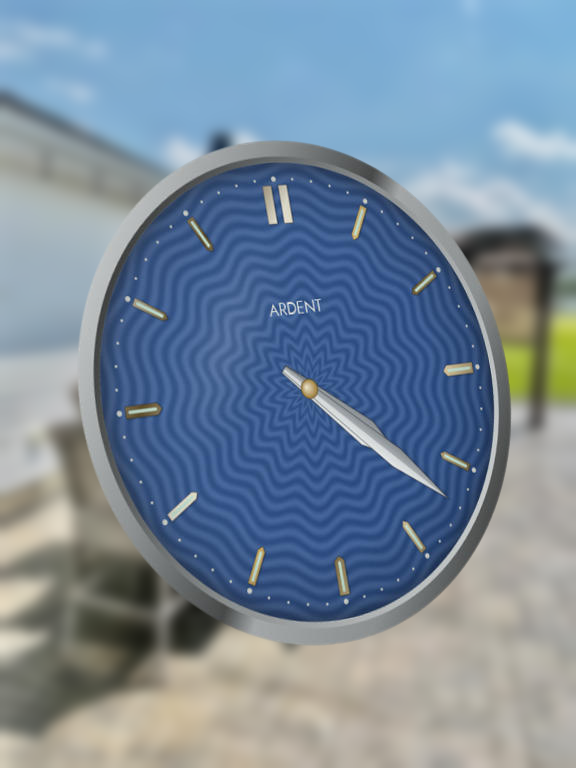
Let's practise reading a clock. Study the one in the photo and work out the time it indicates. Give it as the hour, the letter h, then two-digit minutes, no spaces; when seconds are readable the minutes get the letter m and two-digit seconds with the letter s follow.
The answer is 4h22
